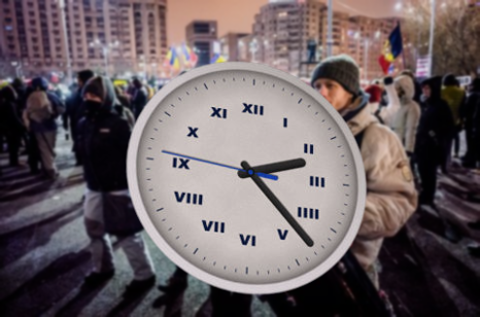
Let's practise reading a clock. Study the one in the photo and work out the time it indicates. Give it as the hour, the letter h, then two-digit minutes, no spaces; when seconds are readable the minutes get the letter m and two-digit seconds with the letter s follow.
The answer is 2h22m46s
